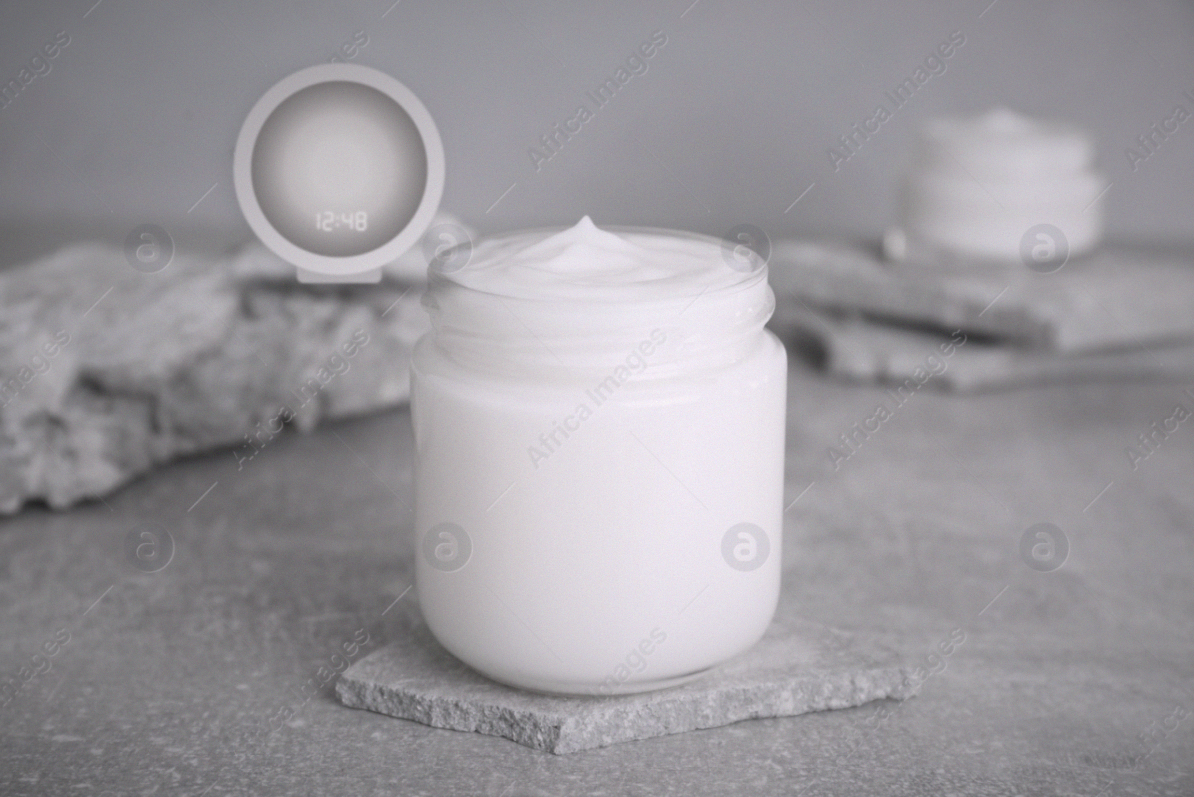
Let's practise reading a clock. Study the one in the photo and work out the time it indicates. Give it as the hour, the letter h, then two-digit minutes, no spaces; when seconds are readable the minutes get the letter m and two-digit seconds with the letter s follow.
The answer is 12h48
